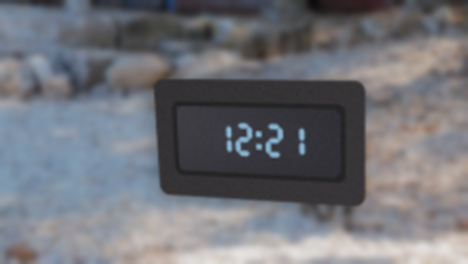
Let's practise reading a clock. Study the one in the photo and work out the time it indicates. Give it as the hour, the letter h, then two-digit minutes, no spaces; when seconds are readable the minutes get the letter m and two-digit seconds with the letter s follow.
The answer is 12h21
